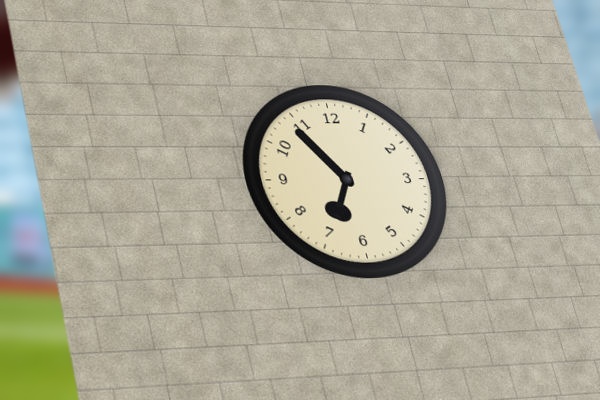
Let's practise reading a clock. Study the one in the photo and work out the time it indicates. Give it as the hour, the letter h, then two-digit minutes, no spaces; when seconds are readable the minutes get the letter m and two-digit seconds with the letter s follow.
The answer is 6h54
